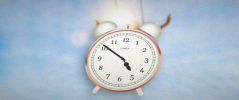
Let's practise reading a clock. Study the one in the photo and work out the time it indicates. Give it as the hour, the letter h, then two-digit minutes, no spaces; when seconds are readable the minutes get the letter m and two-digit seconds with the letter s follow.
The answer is 4h51
